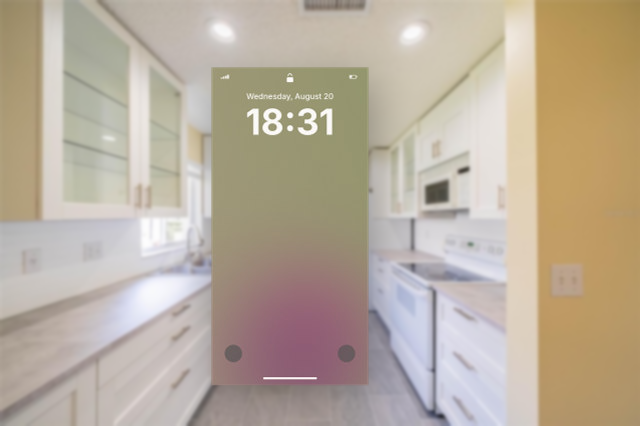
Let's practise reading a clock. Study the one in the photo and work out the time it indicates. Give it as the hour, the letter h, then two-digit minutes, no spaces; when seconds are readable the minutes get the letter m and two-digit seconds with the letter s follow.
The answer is 18h31
